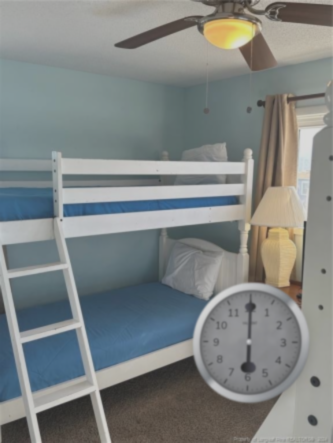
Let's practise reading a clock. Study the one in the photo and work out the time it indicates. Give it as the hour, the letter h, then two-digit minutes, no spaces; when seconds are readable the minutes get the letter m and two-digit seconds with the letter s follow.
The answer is 6h00
